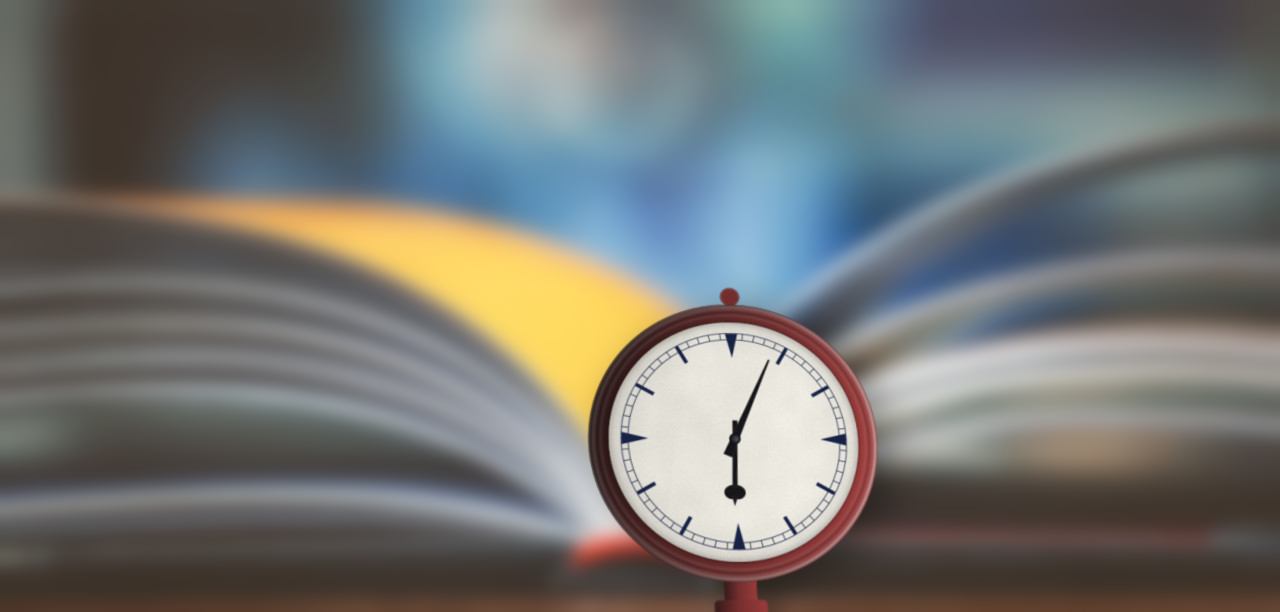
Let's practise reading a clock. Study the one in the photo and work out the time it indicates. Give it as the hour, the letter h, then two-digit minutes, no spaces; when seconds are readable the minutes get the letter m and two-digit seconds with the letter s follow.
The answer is 6h04
